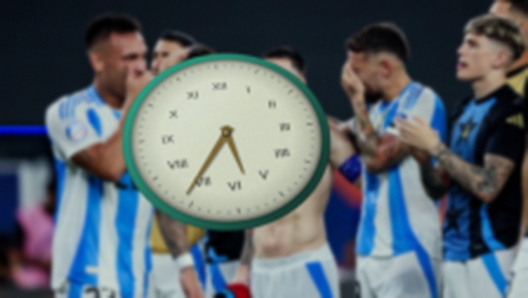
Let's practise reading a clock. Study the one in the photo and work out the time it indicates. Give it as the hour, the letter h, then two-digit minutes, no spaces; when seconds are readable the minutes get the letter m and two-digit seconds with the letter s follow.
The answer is 5h36
